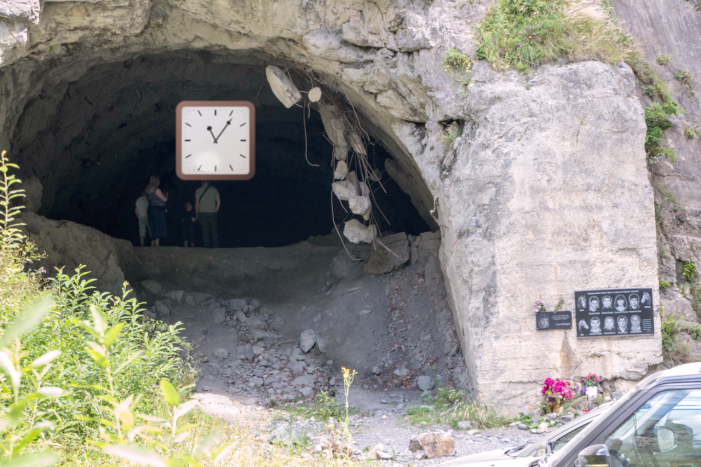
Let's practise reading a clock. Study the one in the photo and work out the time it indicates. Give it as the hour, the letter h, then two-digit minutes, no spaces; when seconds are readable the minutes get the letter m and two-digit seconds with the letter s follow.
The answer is 11h06
